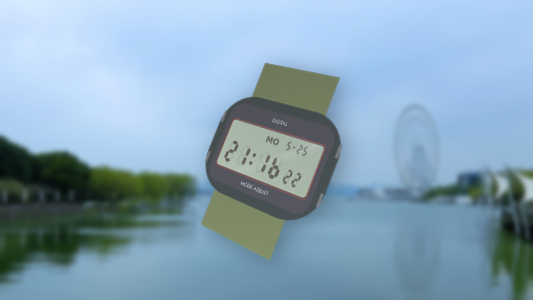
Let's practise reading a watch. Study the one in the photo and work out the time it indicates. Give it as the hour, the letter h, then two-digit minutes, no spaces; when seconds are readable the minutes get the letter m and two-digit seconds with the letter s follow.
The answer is 21h16m22s
